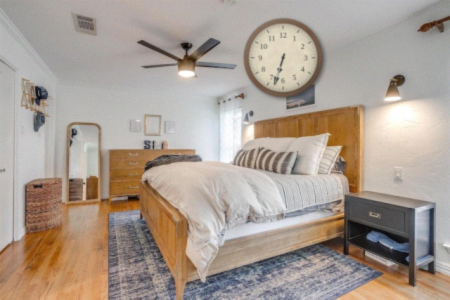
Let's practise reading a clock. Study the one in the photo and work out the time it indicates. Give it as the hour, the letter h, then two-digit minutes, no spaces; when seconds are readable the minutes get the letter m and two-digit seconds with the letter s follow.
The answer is 6h33
